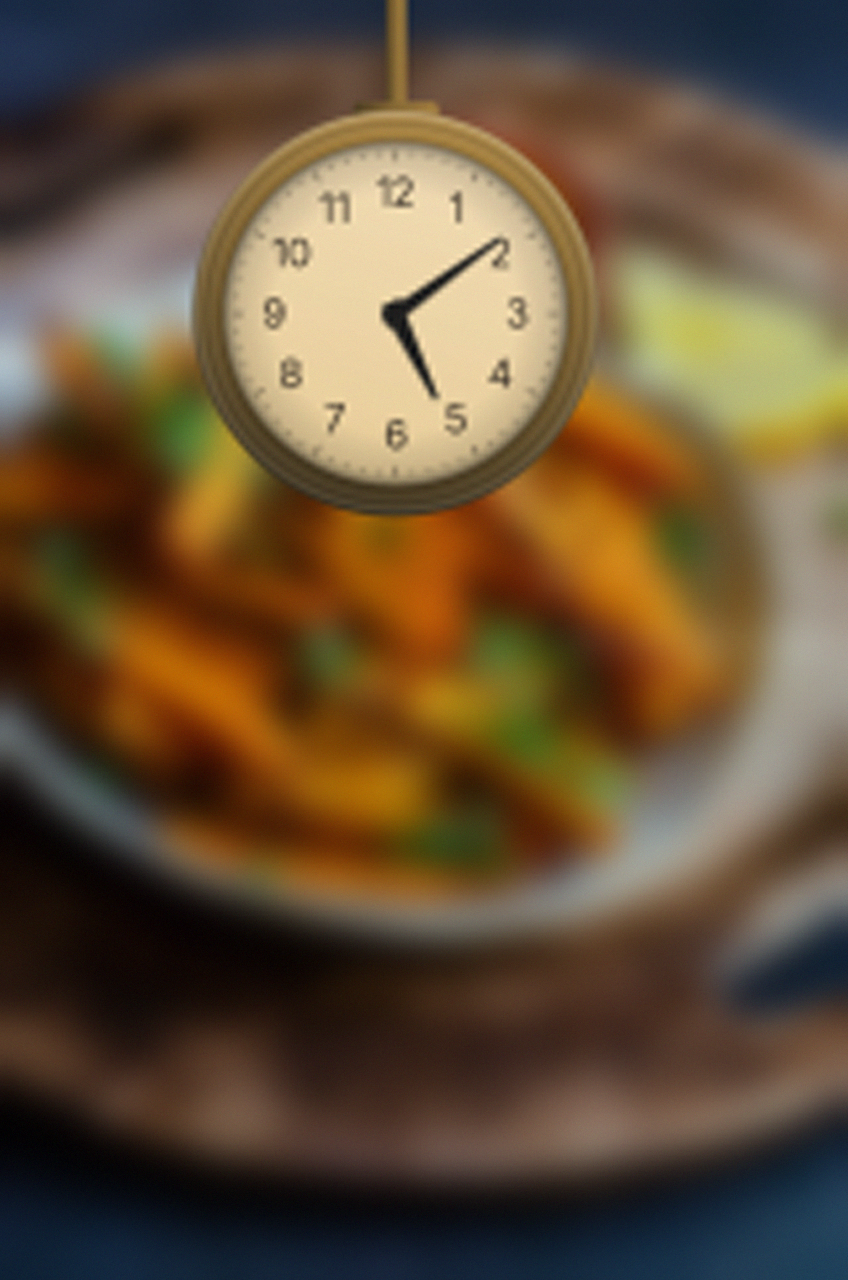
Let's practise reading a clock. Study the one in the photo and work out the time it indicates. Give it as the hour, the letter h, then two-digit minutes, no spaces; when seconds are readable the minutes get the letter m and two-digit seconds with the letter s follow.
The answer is 5h09
